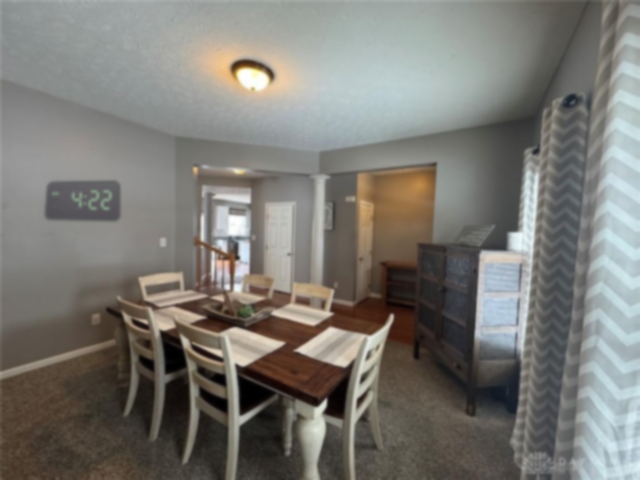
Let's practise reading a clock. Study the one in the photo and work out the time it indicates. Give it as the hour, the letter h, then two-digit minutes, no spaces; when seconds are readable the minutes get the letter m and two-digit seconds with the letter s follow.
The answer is 4h22
